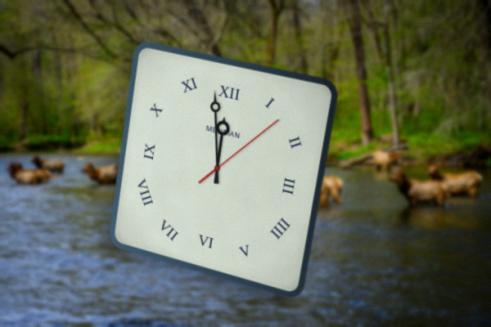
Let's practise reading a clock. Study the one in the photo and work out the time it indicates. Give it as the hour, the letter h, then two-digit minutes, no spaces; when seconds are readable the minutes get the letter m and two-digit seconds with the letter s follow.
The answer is 11h58m07s
